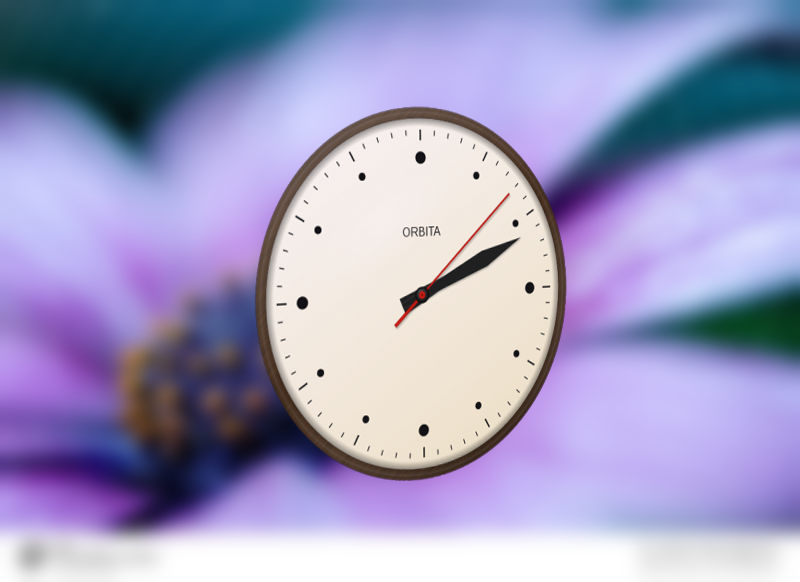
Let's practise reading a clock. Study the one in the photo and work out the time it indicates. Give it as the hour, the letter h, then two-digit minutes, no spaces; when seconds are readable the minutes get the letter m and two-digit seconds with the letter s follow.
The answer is 2h11m08s
